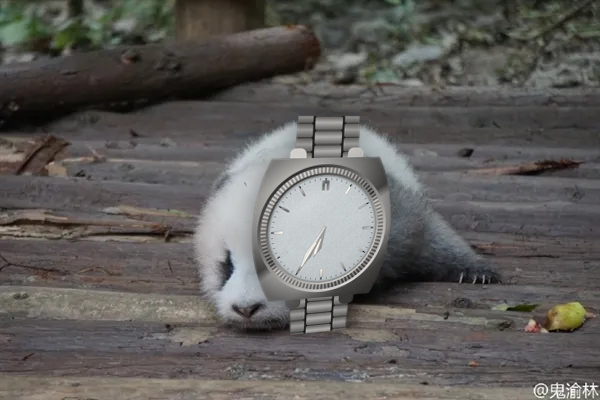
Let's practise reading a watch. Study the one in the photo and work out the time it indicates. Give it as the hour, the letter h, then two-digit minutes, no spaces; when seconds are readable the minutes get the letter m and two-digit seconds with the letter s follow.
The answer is 6h35
